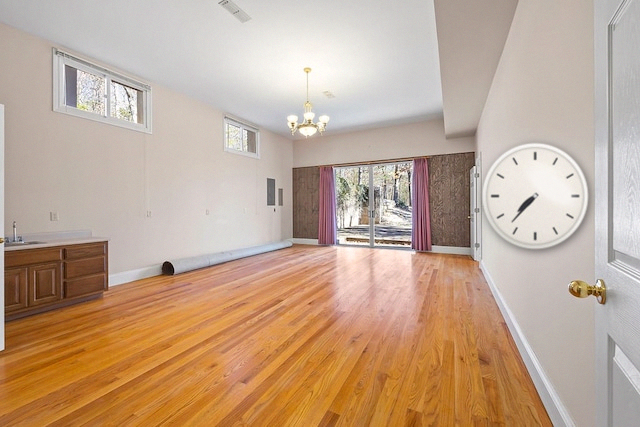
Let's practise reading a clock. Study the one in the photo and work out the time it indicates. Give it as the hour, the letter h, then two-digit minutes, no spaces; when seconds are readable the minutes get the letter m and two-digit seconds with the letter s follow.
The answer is 7h37
